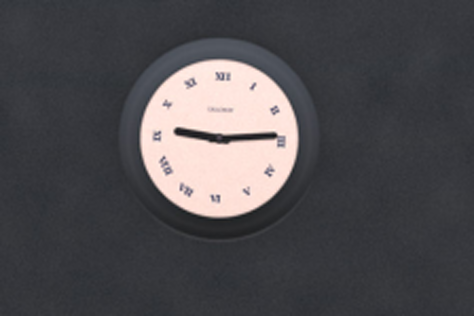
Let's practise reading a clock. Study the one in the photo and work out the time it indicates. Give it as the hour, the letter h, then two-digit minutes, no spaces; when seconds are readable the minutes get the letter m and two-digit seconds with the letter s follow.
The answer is 9h14
